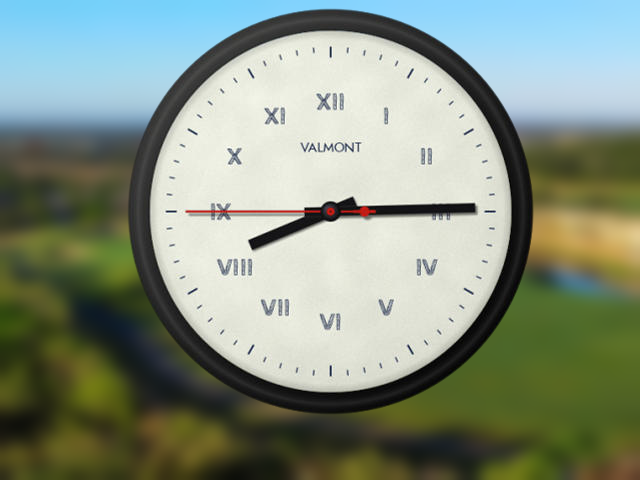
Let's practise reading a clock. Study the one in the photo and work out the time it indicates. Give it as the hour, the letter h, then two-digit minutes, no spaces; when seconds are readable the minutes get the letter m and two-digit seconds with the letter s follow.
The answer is 8h14m45s
